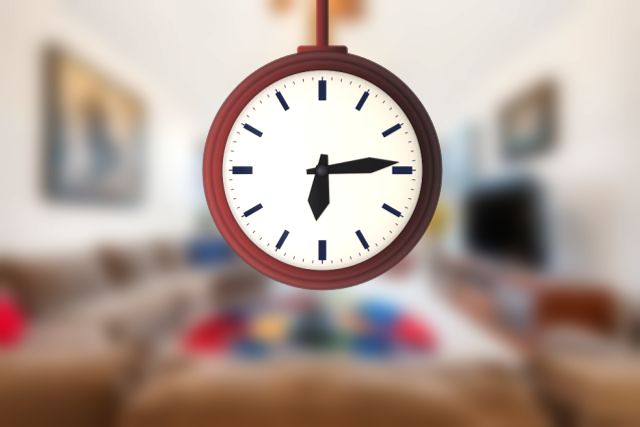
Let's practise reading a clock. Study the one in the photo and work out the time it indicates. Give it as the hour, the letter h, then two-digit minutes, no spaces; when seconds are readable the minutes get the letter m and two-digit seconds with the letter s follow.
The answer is 6h14
